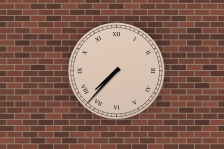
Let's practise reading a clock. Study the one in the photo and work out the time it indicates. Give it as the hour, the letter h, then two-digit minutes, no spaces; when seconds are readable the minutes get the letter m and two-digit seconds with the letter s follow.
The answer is 7h37
